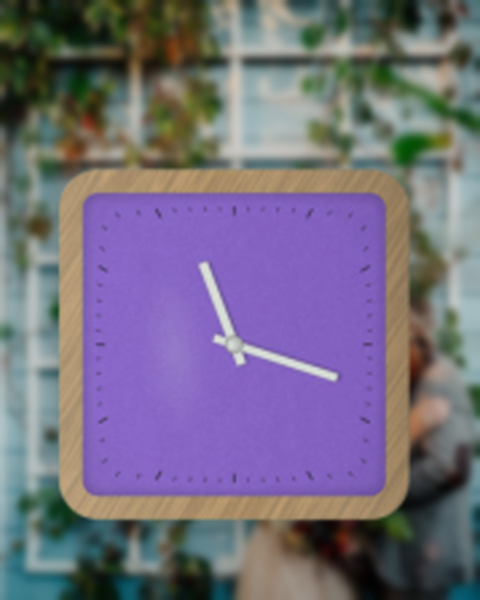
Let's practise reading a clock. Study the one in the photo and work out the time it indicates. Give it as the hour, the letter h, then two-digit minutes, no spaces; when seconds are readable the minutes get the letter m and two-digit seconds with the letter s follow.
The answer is 11h18
